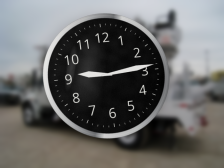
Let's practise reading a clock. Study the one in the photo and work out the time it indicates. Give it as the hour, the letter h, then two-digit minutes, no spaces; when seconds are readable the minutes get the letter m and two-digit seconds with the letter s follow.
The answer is 9h14
